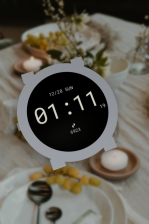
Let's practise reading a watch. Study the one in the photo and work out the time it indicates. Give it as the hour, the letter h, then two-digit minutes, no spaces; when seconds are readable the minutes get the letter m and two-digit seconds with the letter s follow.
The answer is 1h11
